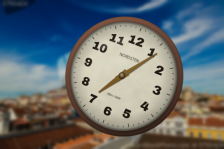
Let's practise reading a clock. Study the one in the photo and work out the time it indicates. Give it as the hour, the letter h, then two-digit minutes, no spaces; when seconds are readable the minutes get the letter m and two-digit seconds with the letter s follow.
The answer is 7h06
